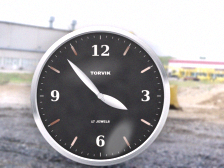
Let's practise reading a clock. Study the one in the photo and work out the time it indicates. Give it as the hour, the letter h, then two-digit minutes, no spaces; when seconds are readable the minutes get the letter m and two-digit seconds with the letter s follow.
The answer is 3h53
